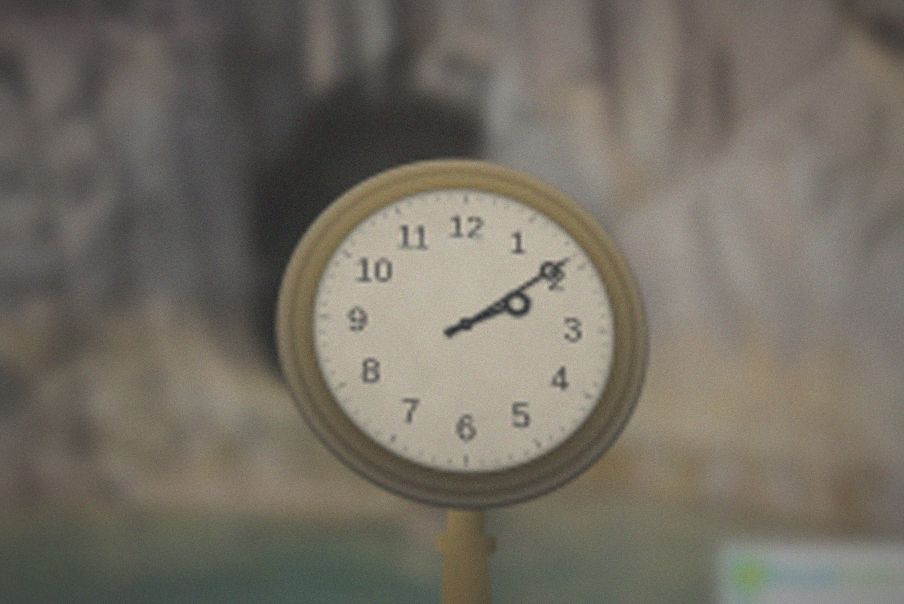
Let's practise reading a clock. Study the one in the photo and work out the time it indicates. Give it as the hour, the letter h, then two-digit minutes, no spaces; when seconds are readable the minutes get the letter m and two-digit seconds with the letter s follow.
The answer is 2h09
